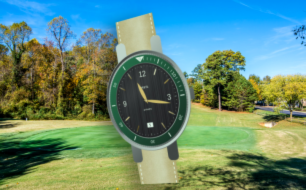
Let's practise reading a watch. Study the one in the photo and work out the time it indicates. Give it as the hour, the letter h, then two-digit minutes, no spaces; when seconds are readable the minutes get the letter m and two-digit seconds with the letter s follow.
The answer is 11h17
